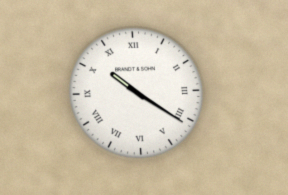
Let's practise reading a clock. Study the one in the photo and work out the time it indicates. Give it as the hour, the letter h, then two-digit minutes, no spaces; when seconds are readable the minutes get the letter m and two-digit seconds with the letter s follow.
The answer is 10h21
